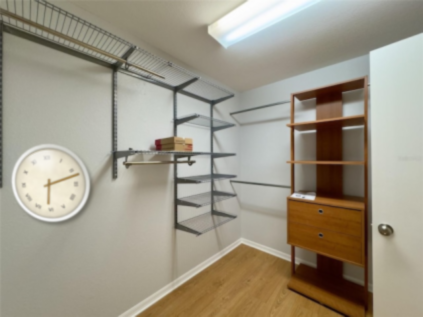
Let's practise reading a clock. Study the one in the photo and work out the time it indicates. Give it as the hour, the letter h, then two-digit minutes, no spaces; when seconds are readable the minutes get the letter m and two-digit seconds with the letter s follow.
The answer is 6h12
